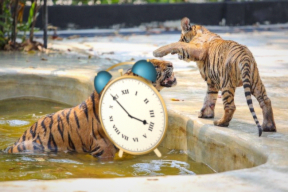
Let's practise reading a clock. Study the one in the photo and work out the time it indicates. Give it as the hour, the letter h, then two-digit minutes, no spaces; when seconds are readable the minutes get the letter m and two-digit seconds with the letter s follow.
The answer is 3h54
